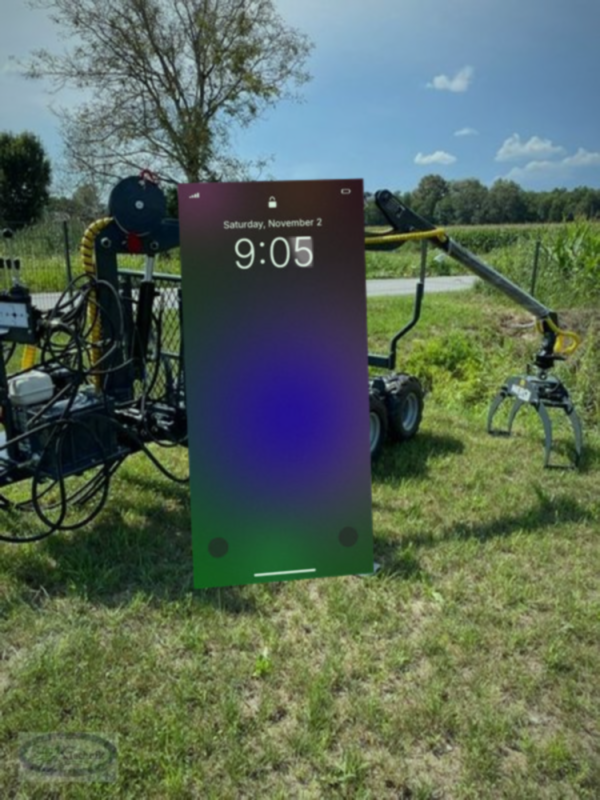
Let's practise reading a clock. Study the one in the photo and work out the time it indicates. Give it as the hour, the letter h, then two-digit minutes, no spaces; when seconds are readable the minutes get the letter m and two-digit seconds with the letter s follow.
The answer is 9h05
